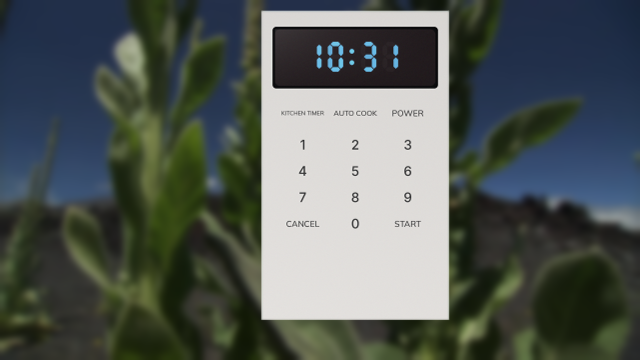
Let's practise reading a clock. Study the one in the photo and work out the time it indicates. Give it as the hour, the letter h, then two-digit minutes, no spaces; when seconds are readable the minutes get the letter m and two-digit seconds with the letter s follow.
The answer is 10h31
